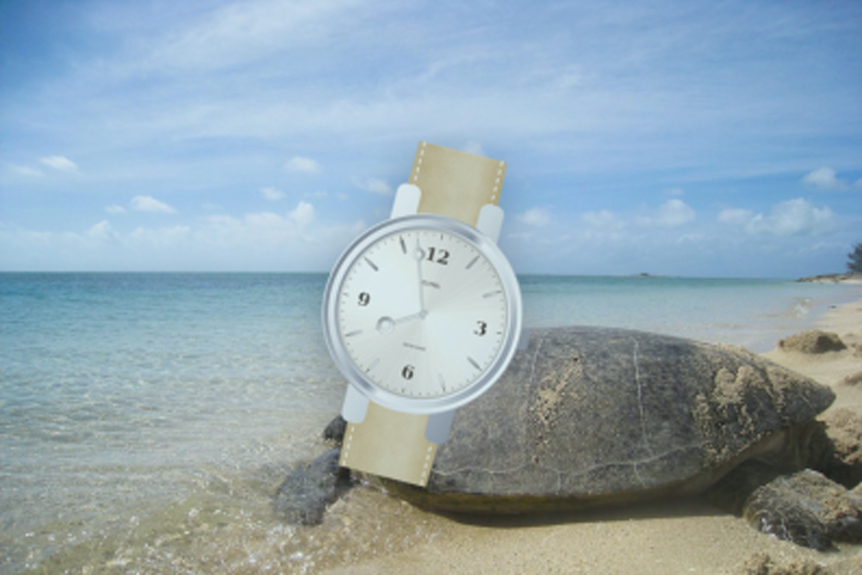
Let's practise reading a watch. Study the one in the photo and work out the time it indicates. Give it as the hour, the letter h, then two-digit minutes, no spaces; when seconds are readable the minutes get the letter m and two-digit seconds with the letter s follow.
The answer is 7h57
